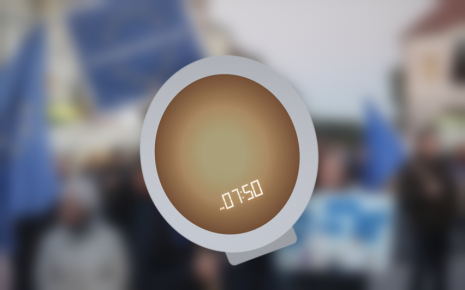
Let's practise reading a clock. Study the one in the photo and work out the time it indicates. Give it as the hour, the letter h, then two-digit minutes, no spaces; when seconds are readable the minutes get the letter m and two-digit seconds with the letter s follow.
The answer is 7h50
